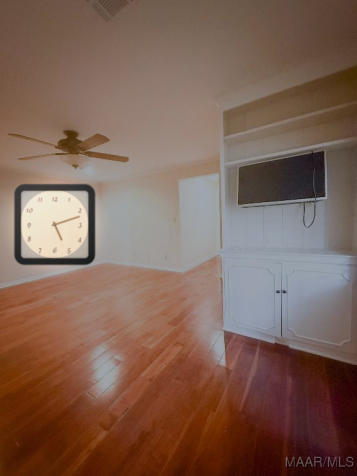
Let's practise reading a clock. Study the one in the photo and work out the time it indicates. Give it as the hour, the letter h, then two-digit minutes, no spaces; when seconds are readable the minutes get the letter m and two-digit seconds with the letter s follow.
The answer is 5h12
